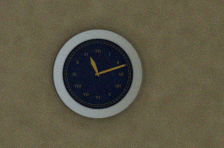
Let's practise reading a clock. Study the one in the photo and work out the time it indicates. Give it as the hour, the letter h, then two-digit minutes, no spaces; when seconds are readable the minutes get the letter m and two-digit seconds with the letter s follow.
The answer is 11h12
